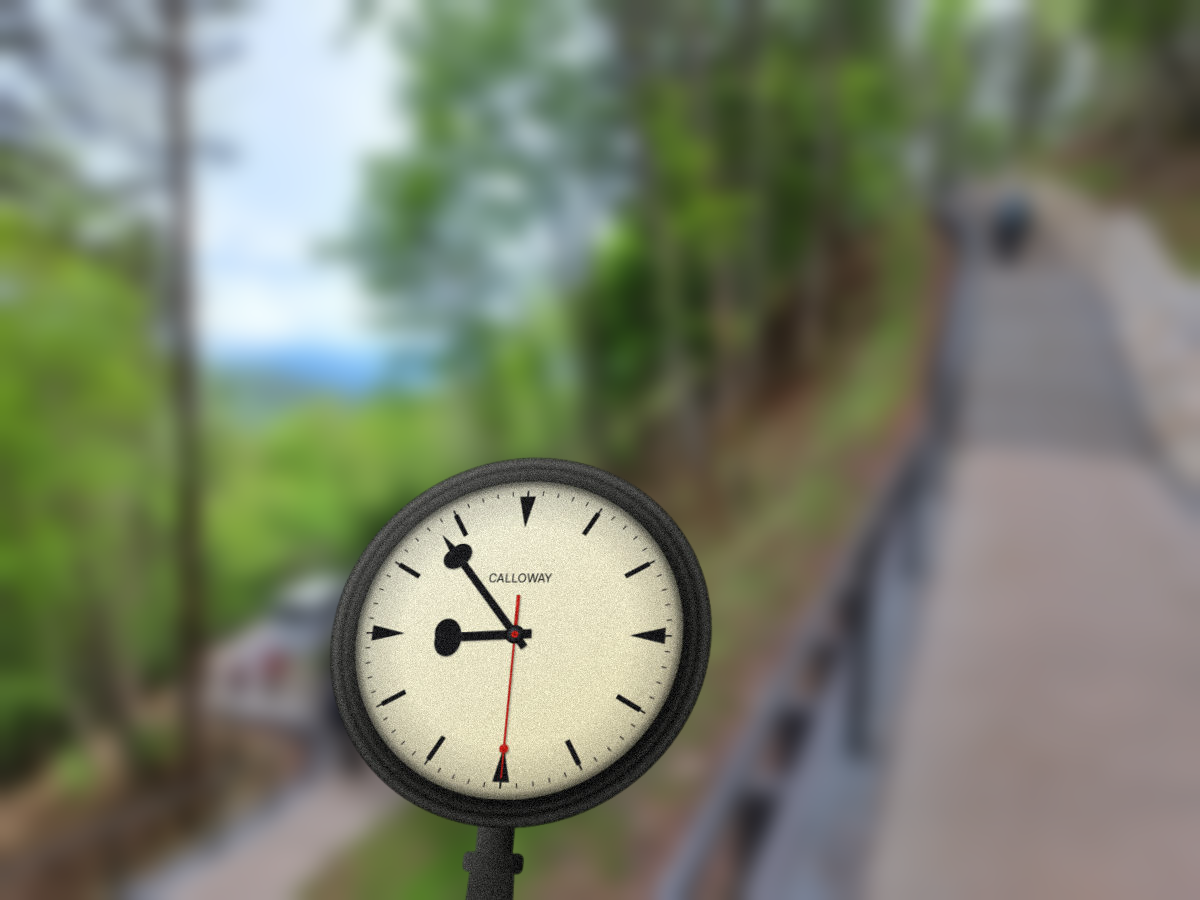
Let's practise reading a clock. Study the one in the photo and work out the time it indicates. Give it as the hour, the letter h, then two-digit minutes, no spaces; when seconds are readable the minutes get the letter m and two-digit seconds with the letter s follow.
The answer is 8h53m30s
